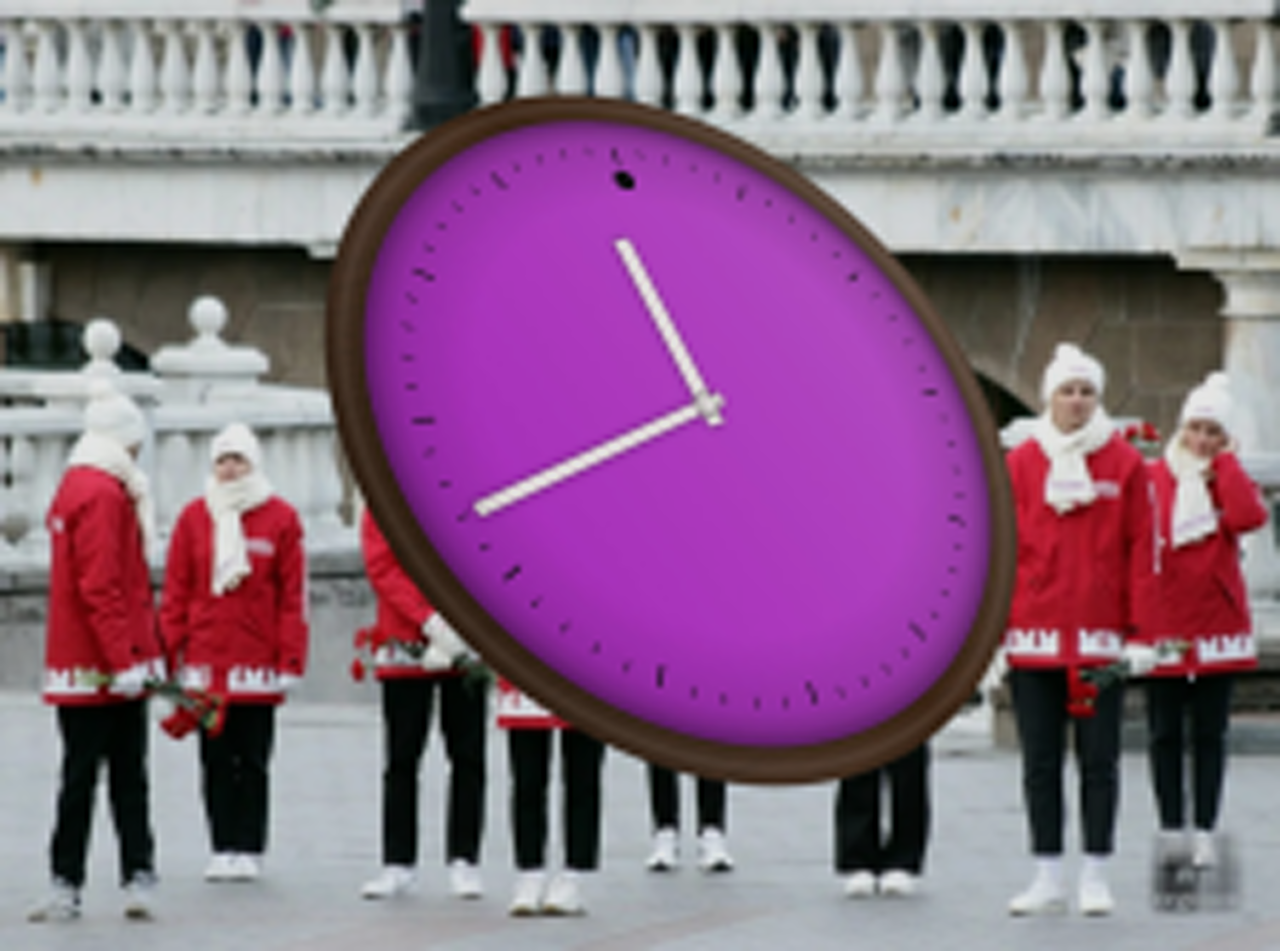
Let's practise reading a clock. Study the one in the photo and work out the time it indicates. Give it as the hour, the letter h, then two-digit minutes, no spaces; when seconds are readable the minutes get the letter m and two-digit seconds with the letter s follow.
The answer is 11h42
